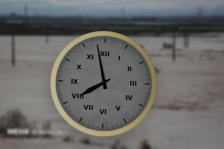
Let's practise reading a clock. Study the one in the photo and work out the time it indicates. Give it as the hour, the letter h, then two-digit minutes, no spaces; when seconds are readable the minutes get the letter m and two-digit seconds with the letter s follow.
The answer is 7h58
